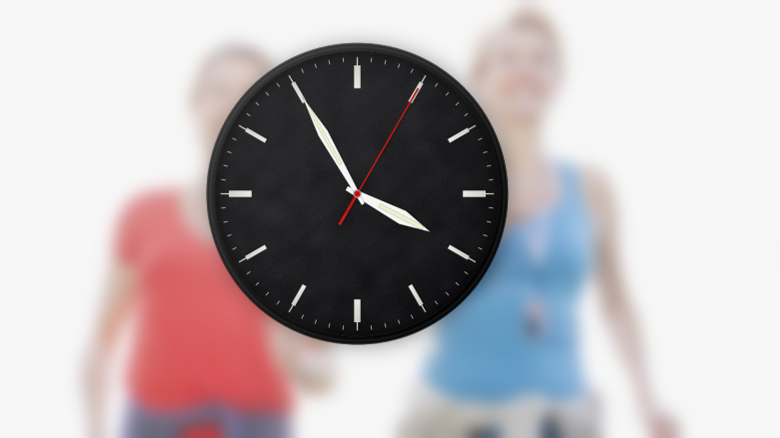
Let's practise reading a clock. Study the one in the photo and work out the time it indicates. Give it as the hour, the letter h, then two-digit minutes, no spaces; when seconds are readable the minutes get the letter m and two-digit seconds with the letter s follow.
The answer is 3h55m05s
